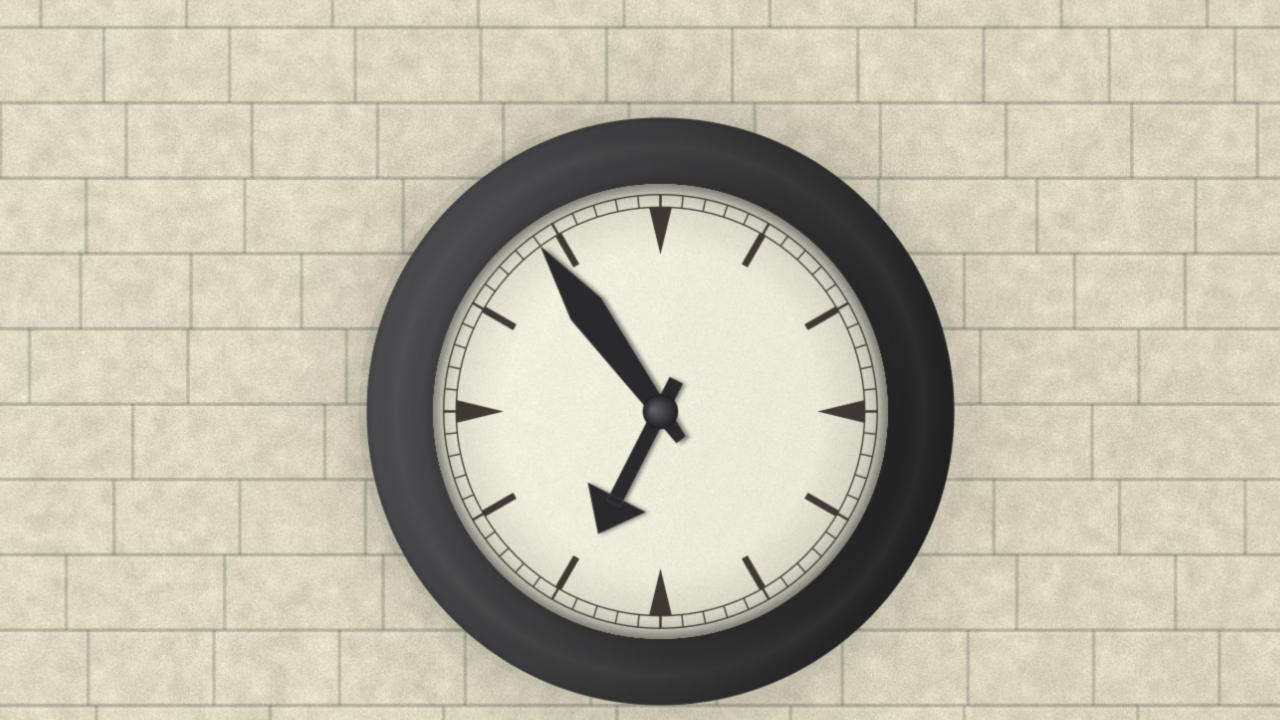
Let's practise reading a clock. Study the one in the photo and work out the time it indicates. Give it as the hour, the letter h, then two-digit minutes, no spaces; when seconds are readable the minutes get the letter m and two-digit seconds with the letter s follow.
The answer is 6h54
